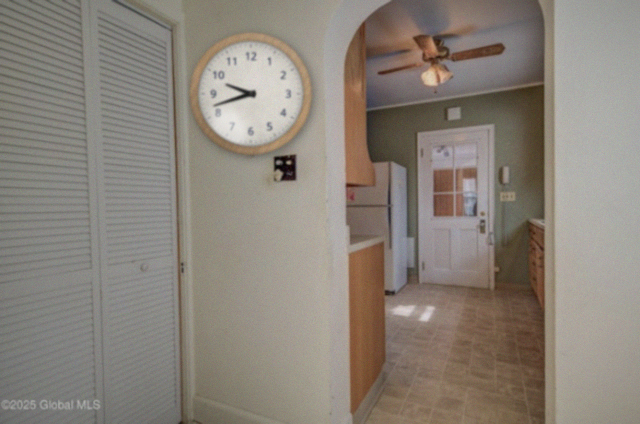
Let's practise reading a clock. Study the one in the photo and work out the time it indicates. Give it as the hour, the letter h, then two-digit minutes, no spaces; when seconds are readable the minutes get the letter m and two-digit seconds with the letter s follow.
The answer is 9h42
